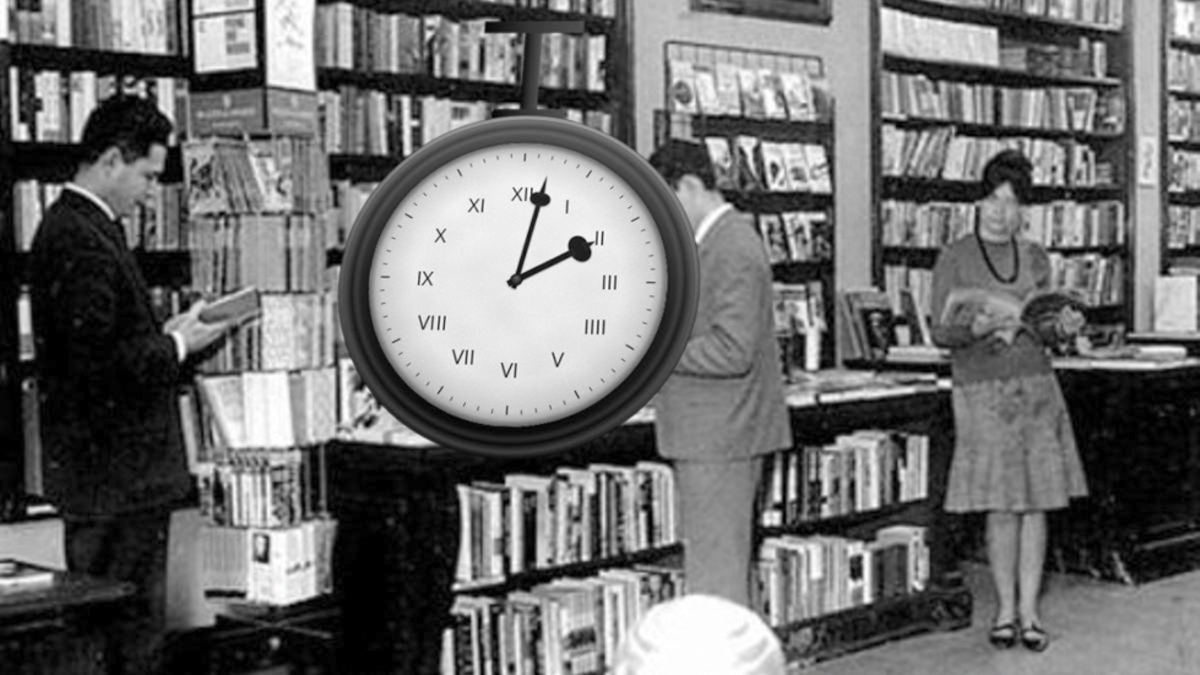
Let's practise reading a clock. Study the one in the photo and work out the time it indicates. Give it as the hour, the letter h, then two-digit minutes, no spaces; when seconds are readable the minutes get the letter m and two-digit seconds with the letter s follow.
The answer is 2h02
